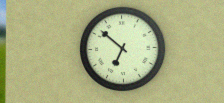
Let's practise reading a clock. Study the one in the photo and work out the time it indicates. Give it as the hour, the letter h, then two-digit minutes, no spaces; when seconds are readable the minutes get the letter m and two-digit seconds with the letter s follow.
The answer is 6h52
